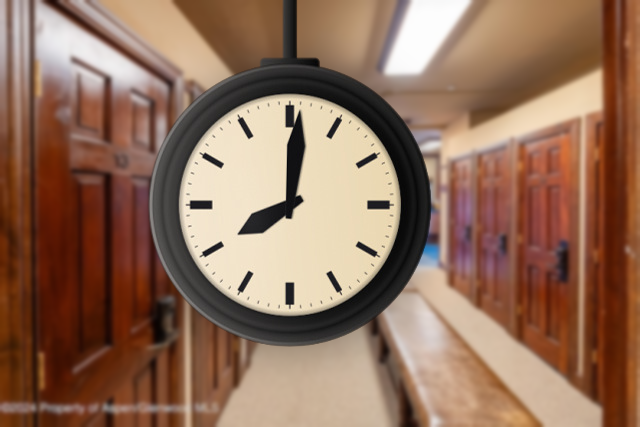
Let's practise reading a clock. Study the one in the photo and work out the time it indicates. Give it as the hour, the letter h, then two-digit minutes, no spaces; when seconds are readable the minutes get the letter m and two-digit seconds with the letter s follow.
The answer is 8h01
